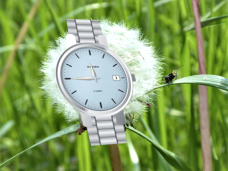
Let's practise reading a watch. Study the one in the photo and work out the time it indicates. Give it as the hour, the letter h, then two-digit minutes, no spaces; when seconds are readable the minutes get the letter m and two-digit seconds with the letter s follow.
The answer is 11h45
